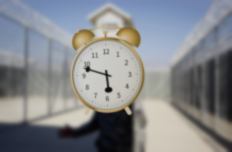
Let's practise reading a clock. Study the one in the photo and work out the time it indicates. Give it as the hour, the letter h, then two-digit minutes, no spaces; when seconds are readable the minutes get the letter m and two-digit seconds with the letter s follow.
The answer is 5h48
